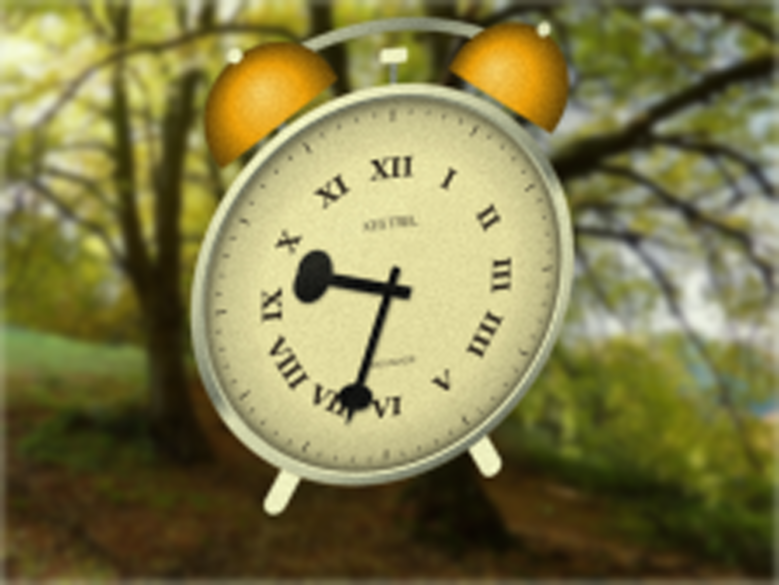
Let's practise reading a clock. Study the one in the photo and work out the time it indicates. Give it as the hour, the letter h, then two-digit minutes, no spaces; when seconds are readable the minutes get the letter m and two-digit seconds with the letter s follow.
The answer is 9h33
